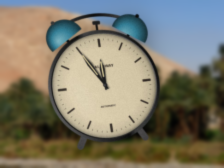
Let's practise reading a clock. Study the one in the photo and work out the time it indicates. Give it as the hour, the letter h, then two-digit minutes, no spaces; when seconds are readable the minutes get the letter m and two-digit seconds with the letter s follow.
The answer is 11h55
